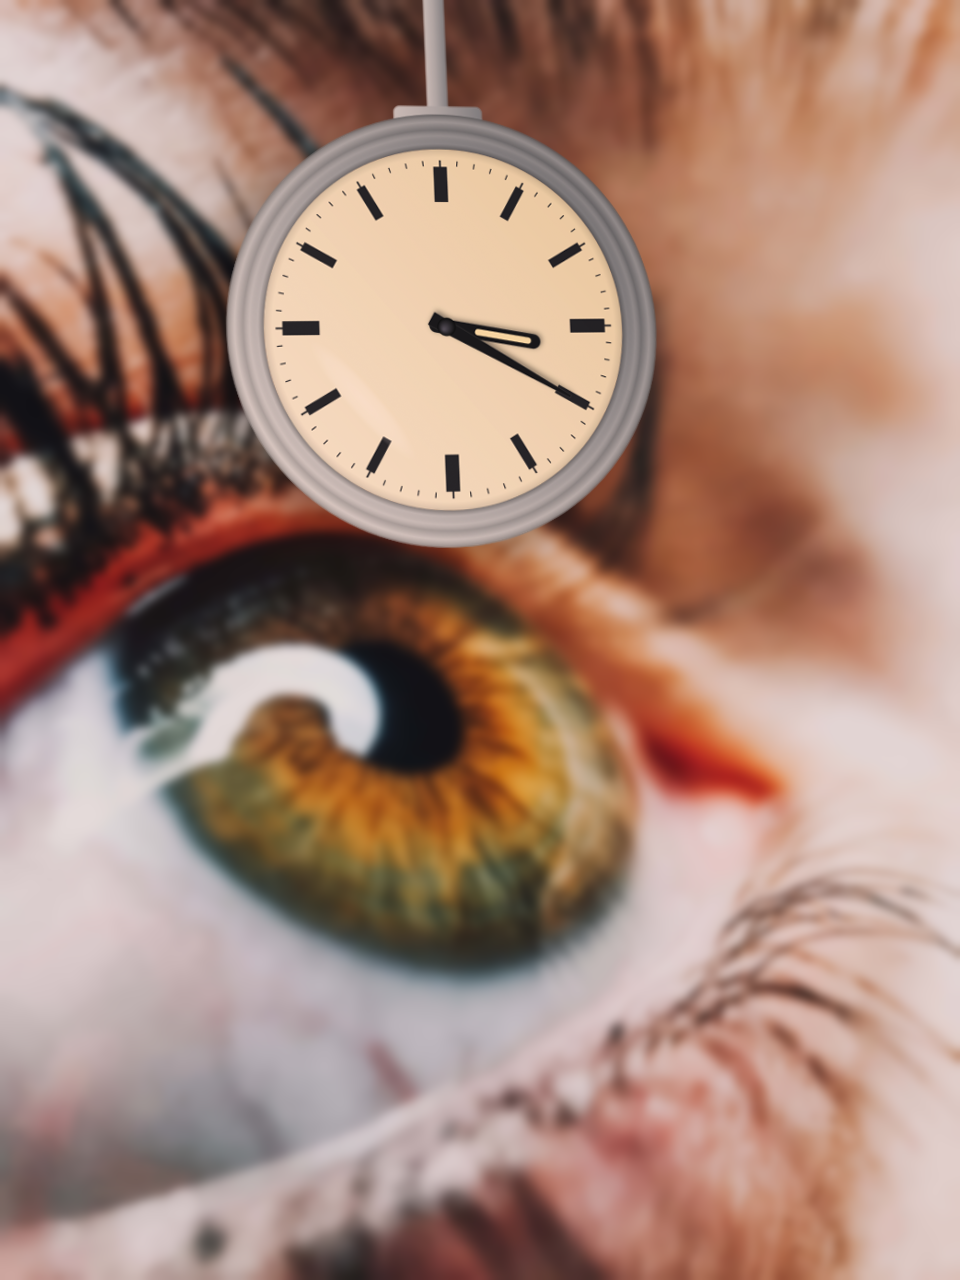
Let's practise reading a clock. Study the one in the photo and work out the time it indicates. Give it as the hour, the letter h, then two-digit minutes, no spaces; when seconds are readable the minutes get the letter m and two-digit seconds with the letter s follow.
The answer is 3h20
